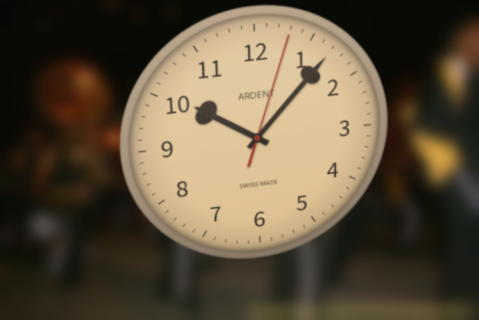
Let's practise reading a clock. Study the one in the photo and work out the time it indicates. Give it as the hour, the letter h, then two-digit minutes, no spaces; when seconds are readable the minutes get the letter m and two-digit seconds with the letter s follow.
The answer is 10h07m03s
